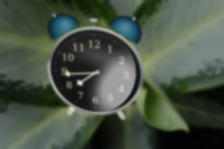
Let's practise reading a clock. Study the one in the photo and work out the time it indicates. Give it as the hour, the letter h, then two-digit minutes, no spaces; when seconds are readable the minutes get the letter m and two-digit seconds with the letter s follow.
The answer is 7h44
